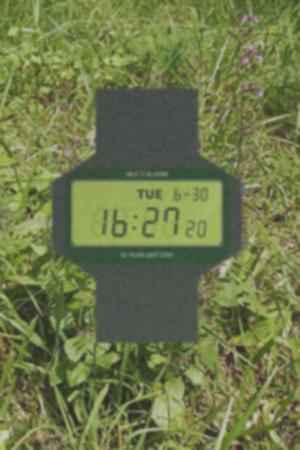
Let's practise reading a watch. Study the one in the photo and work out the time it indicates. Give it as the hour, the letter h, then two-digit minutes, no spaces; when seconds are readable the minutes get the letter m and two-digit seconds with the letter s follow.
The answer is 16h27m20s
